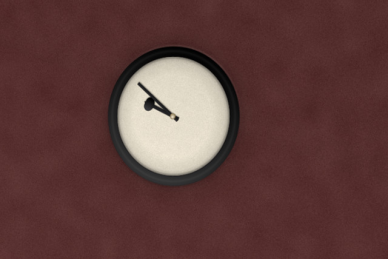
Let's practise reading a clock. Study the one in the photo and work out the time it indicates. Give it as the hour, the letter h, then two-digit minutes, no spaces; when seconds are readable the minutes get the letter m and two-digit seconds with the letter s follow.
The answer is 9h52
